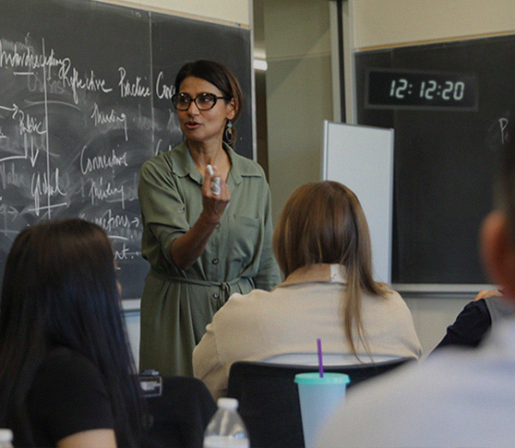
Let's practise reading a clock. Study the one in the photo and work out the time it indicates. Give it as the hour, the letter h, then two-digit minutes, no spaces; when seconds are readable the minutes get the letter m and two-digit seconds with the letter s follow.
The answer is 12h12m20s
